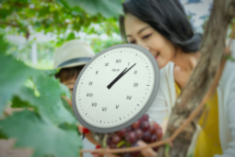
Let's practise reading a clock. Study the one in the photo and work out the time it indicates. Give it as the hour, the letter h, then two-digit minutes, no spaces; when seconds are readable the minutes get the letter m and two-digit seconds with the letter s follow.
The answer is 1h07
